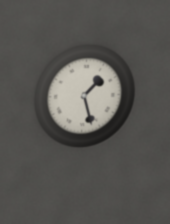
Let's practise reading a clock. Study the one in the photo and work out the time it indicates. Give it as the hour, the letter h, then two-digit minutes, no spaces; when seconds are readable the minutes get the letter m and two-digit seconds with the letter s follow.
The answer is 1h27
